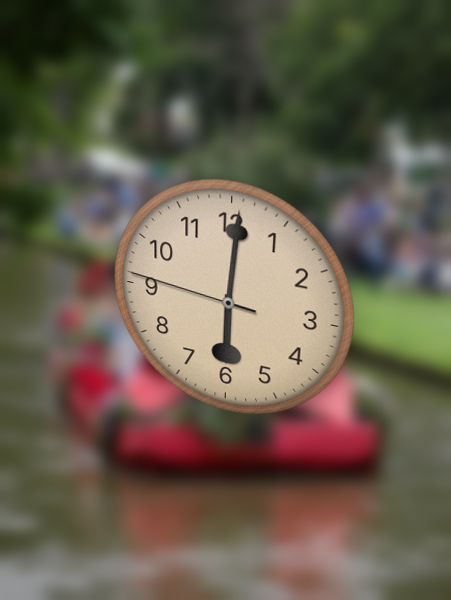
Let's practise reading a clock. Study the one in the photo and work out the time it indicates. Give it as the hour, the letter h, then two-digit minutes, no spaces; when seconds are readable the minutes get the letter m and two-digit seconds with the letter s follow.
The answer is 6h00m46s
